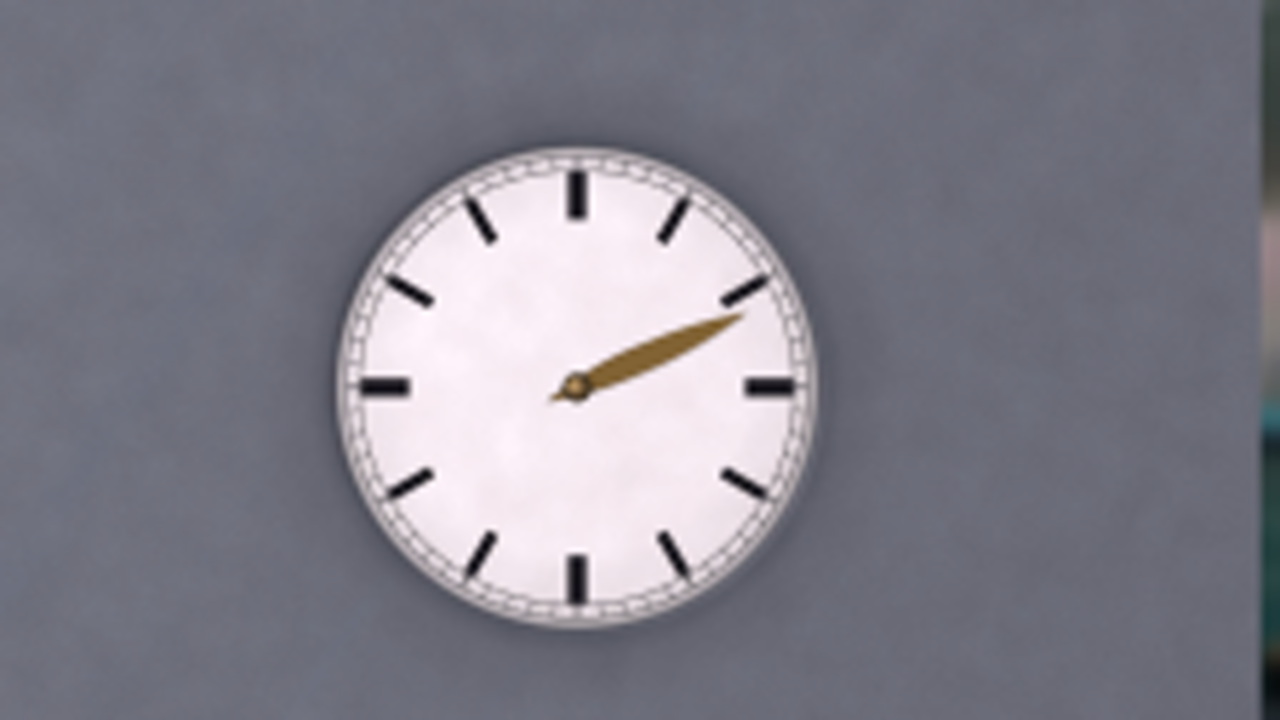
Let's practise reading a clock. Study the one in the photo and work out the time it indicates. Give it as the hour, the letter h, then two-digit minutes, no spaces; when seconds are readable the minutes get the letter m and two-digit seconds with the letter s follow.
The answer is 2h11
